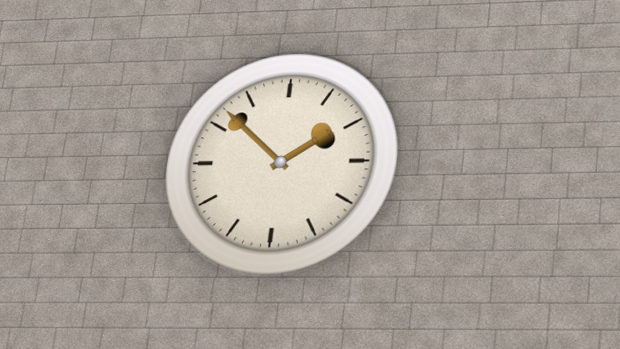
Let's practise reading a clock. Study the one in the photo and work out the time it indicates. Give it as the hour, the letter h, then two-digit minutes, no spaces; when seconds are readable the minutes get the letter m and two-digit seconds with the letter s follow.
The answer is 1h52
